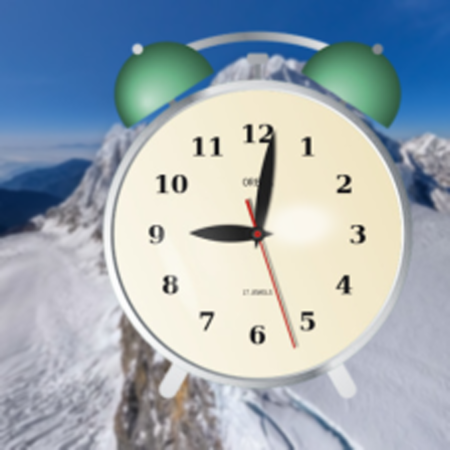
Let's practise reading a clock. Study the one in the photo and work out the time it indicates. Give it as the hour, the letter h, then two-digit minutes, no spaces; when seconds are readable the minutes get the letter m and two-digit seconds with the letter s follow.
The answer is 9h01m27s
